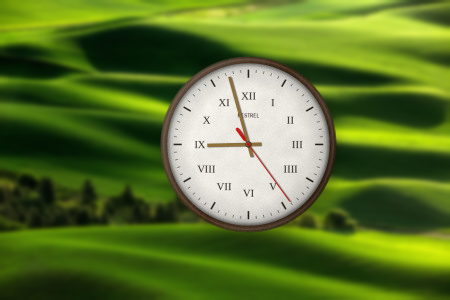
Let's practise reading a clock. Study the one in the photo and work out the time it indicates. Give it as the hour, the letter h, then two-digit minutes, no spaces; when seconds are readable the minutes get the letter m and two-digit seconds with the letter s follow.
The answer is 8h57m24s
